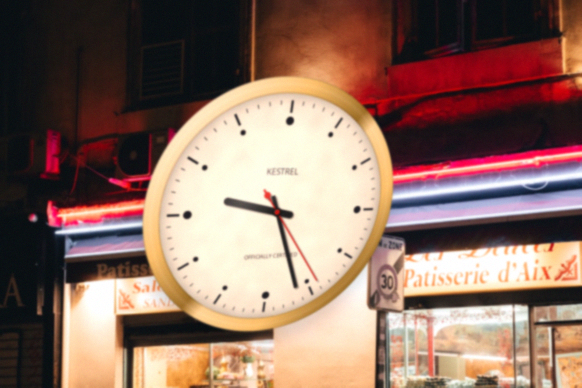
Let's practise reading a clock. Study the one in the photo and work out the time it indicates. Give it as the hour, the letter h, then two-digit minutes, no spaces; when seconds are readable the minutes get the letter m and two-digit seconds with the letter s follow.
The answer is 9h26m24s
